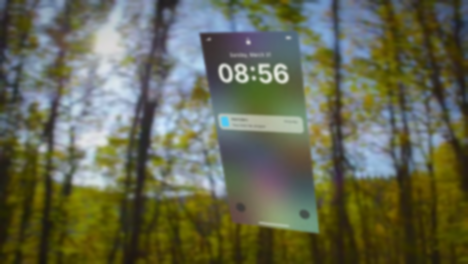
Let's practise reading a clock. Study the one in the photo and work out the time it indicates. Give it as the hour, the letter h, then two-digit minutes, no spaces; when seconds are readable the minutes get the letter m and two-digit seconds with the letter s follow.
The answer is 8h56
